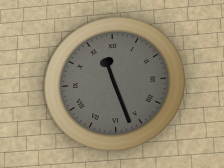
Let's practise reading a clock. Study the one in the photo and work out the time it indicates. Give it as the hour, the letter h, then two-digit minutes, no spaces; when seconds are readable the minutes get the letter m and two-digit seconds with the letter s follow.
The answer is 11h27
